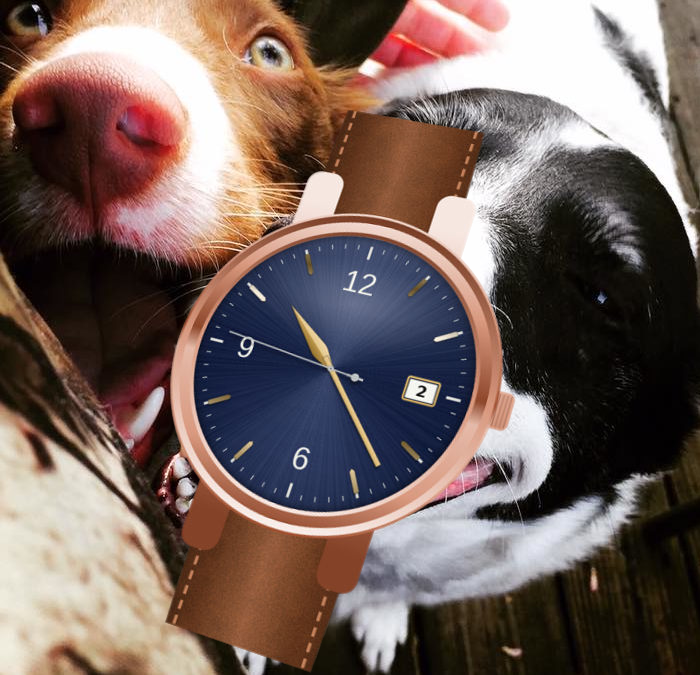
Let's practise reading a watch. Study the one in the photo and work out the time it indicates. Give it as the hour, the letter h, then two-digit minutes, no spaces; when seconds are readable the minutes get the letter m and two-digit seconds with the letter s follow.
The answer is 10h22m46s
